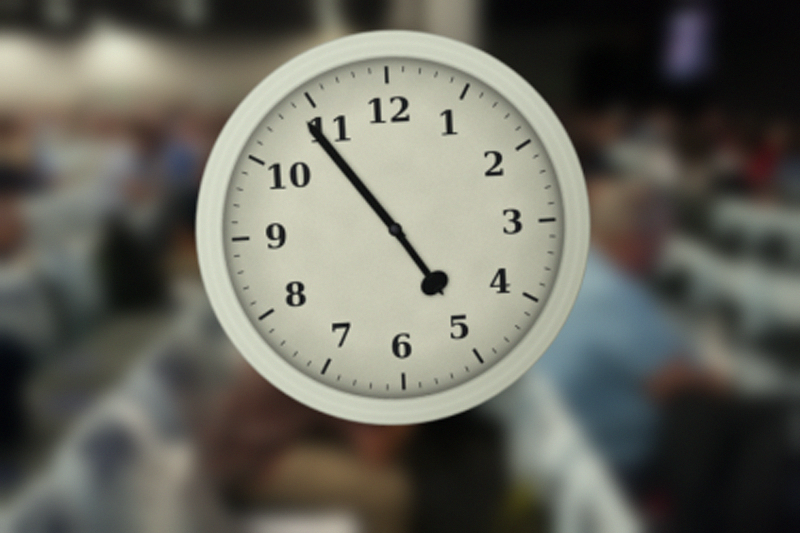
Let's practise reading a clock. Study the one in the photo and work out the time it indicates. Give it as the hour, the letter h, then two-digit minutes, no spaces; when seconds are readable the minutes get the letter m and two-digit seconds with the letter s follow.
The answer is 4h54
